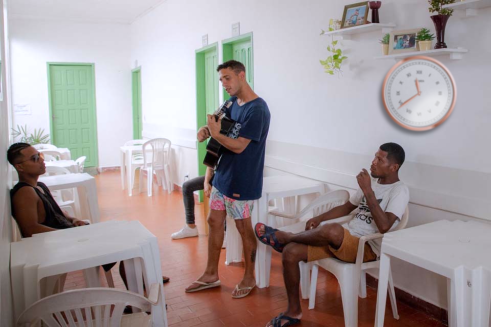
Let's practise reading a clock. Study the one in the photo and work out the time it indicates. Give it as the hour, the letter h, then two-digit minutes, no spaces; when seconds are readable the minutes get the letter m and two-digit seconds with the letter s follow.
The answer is 11h39
